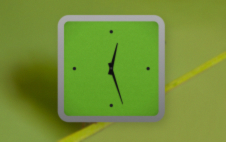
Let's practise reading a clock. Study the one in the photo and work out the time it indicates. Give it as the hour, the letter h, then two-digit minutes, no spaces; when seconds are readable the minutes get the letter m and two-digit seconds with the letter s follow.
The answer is 12h27
